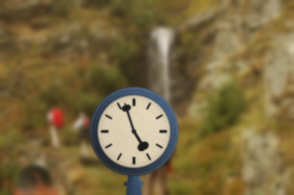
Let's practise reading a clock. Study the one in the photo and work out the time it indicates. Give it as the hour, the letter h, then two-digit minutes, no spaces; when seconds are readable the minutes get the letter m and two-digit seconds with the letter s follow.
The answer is 4h57
